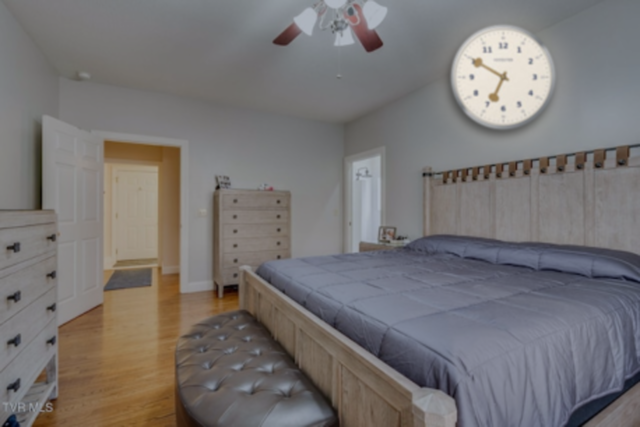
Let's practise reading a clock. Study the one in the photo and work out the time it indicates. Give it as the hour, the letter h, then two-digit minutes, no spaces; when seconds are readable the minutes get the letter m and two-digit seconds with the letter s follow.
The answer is 6h50
